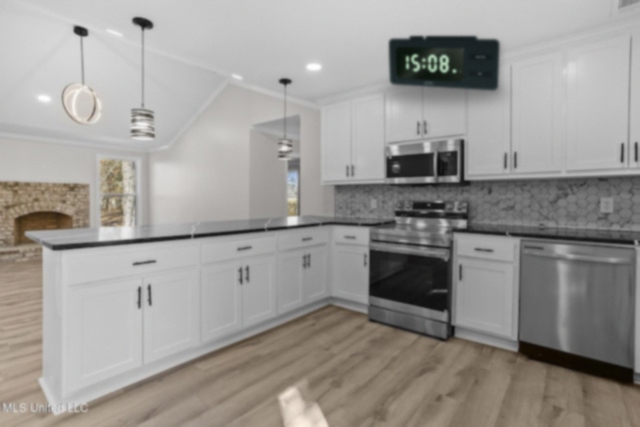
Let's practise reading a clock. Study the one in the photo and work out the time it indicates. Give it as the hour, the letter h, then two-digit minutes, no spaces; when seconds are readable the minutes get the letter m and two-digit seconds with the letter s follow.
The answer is 15h08
